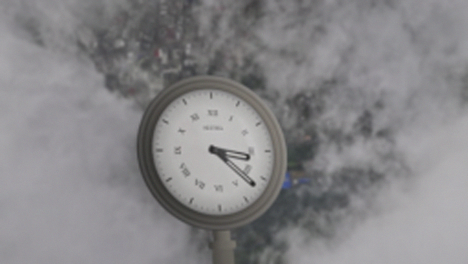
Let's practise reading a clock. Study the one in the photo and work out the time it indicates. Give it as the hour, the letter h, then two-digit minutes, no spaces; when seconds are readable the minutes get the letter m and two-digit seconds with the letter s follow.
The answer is 3h22
